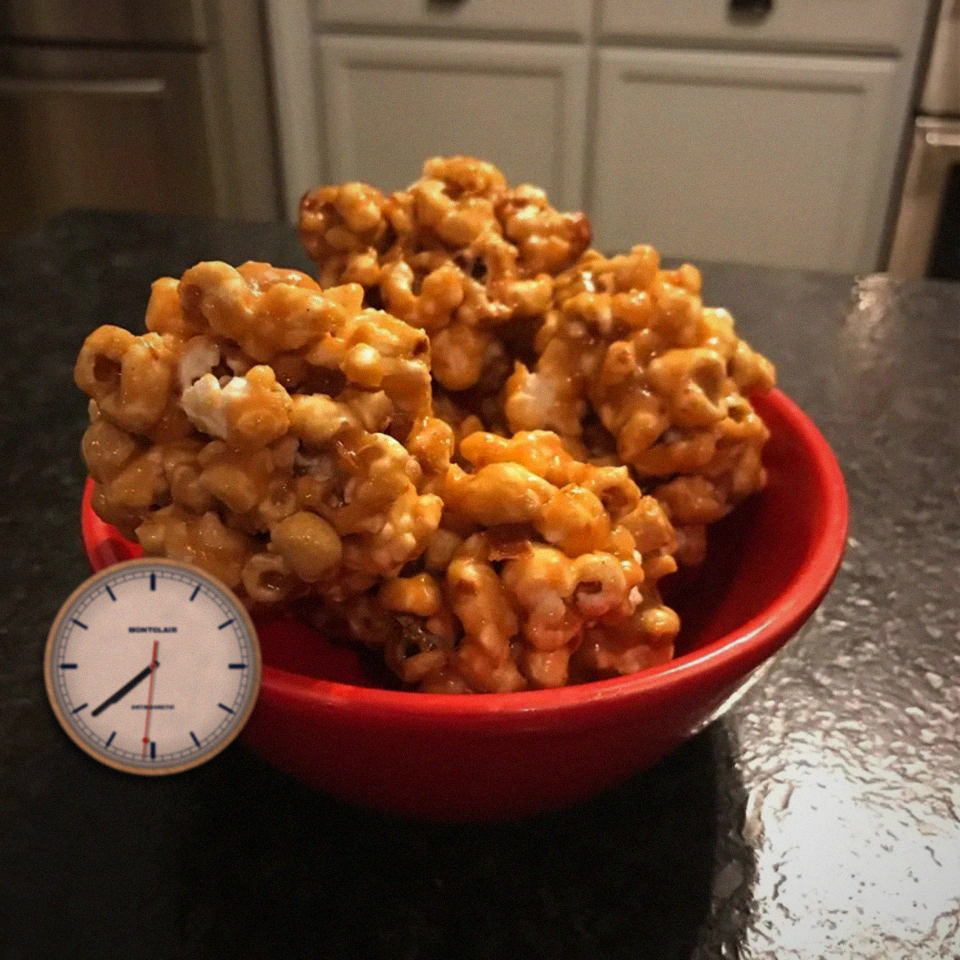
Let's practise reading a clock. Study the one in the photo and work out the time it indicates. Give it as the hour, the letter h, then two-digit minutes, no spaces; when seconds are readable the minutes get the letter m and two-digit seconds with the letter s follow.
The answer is 7h38m31s
